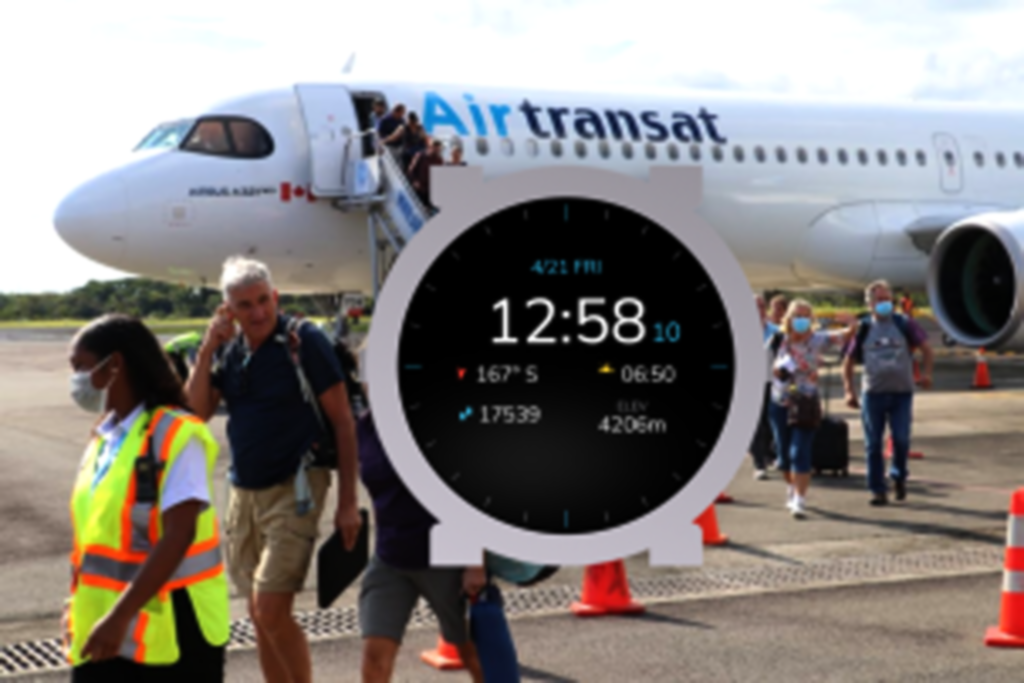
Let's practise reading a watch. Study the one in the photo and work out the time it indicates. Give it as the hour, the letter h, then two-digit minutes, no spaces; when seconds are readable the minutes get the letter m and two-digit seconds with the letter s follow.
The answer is 12h58
